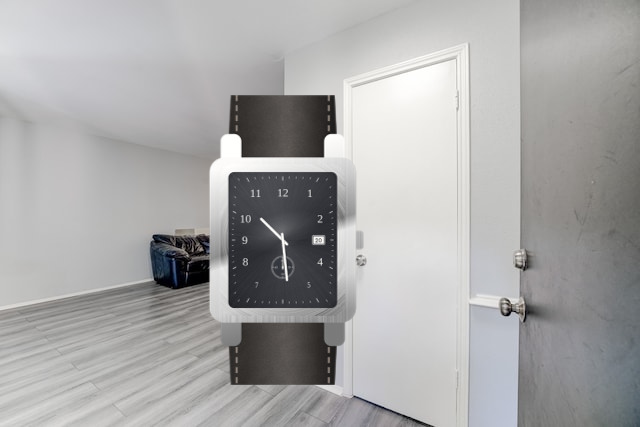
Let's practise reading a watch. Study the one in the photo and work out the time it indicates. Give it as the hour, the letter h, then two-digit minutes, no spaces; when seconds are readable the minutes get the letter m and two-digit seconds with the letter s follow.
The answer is 10h29
